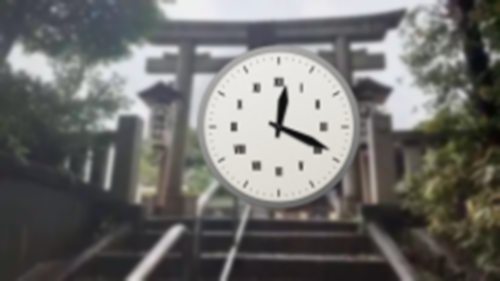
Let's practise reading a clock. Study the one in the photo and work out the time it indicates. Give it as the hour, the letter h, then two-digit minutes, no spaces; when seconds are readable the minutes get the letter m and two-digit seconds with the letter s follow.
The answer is 12h19
